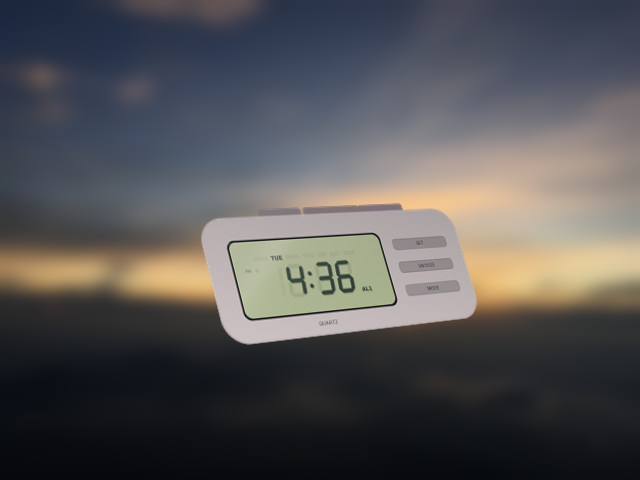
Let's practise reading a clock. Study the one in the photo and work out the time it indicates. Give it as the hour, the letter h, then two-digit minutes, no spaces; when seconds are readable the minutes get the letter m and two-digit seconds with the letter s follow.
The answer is 4h36
